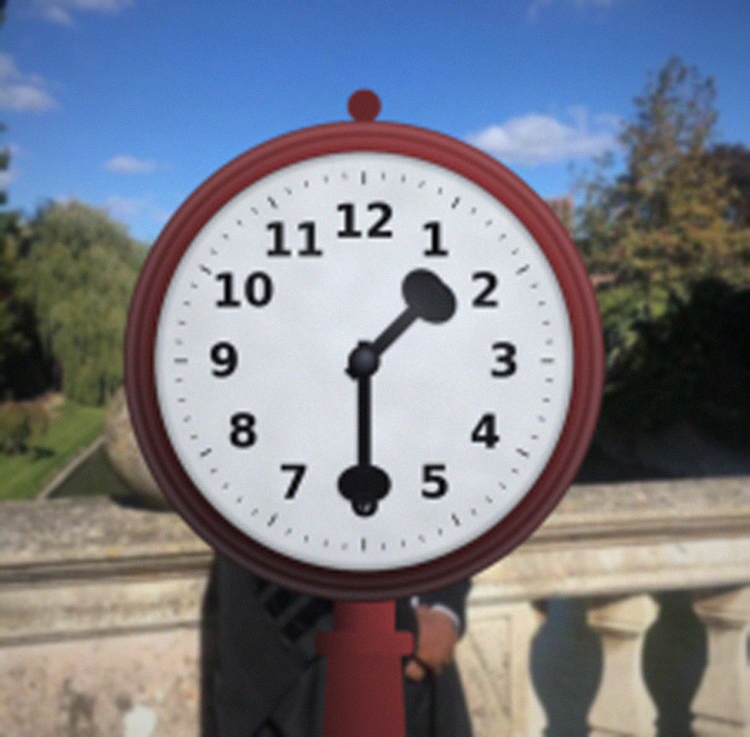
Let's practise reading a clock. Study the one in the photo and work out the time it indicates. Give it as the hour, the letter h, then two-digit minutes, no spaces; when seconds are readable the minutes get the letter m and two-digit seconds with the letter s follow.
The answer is 1h30
